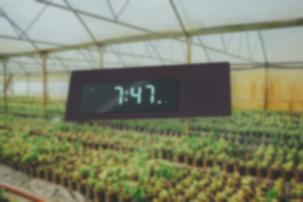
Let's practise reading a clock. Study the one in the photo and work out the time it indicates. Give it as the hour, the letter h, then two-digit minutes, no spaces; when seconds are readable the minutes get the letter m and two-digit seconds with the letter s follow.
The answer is 7h47
